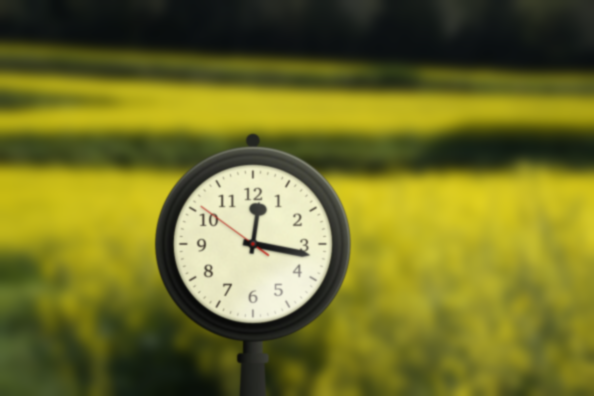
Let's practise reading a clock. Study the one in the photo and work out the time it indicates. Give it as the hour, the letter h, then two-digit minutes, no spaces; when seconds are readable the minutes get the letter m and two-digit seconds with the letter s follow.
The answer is 12h16m51s
